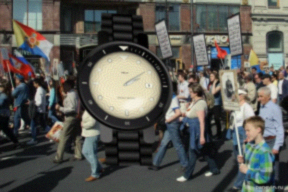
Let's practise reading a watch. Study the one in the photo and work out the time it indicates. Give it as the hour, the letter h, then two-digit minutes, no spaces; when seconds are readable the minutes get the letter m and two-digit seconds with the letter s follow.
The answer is 2h09
